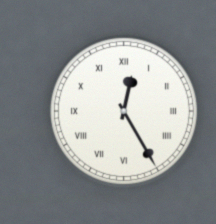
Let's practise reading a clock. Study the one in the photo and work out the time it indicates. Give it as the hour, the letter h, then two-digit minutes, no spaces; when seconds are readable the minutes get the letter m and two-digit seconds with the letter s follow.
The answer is 12h25
